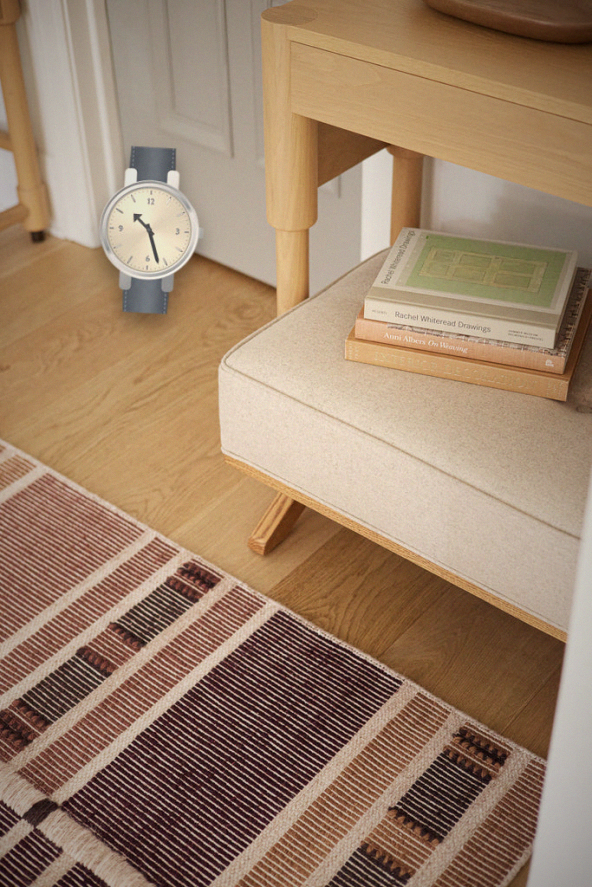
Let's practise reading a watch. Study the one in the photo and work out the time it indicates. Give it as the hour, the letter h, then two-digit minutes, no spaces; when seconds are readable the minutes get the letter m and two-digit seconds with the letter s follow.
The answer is 10h27
